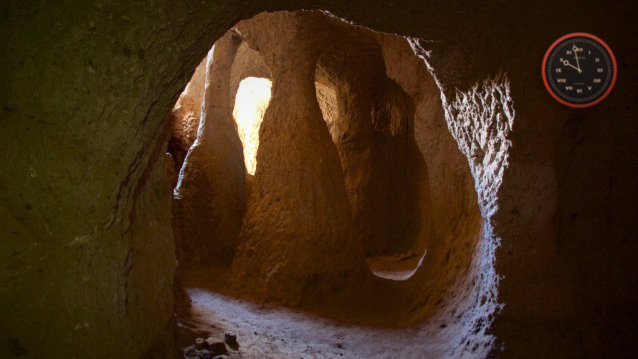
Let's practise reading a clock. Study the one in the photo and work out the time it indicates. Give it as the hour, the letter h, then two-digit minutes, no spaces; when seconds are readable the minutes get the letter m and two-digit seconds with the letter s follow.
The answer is 9h58
